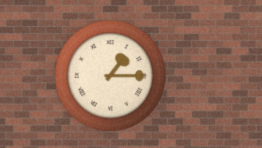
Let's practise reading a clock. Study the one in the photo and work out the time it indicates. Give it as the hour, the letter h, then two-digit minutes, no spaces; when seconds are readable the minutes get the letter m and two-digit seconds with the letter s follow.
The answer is 1h15
